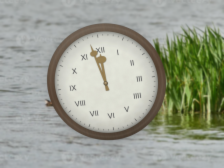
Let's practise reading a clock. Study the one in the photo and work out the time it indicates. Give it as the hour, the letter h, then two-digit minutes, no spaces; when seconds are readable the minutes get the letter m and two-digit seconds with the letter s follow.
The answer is 11h58
